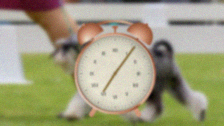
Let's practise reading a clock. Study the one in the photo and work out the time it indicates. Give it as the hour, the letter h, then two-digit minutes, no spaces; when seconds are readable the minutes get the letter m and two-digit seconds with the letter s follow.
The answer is 7h06
